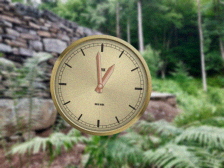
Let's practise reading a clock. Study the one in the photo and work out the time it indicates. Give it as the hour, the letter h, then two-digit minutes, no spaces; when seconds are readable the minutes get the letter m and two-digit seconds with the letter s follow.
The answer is 12h59
